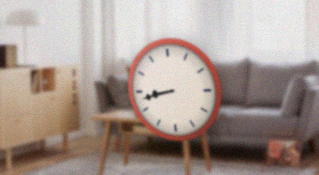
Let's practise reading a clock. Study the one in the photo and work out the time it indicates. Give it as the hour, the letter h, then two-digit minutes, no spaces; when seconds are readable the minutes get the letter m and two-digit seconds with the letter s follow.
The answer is 8h43
